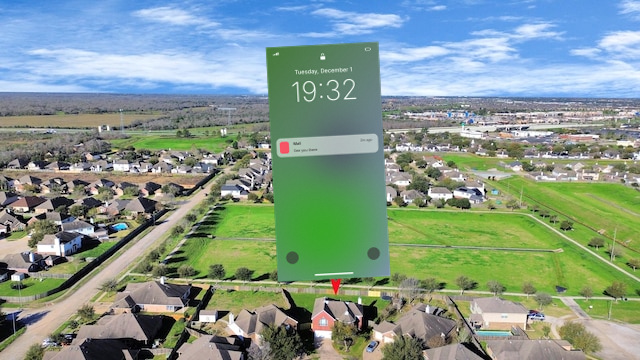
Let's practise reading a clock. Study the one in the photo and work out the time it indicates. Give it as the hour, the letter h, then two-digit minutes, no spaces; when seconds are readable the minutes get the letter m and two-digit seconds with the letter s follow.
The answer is 19h32
